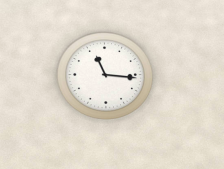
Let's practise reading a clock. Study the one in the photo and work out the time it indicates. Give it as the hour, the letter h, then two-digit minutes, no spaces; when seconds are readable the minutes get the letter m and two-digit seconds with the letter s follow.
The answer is 11h16
